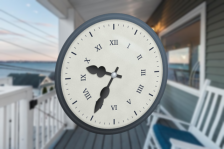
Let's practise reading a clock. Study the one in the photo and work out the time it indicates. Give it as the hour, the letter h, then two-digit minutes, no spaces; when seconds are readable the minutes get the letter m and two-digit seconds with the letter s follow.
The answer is 9h35
